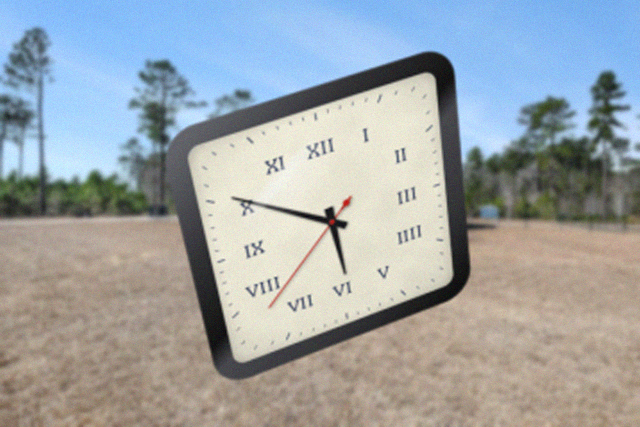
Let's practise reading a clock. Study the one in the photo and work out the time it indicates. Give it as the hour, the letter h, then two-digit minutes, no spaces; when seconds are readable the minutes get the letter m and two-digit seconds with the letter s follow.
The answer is 5h50m38s
